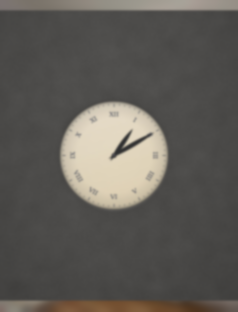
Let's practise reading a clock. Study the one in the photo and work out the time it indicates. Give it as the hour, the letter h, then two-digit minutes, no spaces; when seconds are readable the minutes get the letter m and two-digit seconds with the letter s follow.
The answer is 1h10
